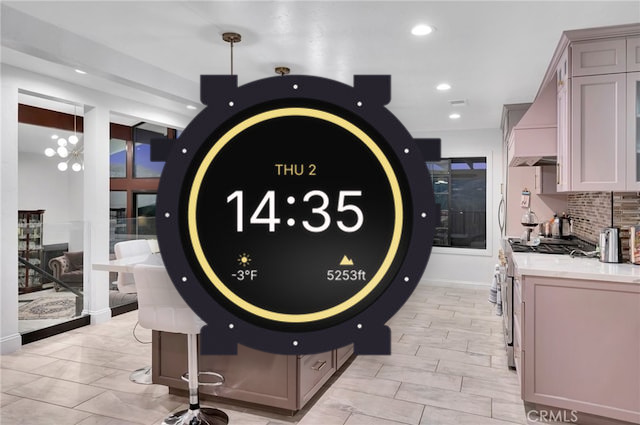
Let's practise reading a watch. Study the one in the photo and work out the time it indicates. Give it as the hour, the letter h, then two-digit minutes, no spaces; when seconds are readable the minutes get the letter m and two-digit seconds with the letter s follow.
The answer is 14h35
